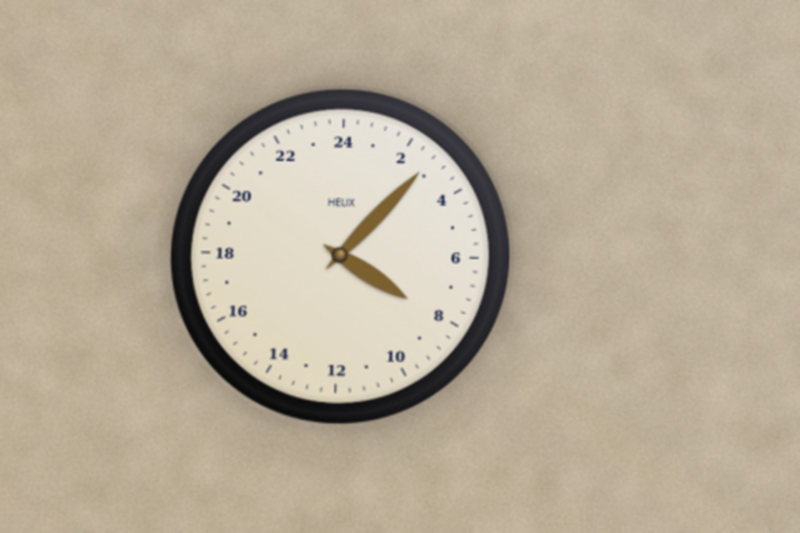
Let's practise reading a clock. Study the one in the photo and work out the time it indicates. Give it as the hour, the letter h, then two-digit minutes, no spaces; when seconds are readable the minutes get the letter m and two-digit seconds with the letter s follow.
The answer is 8h07
